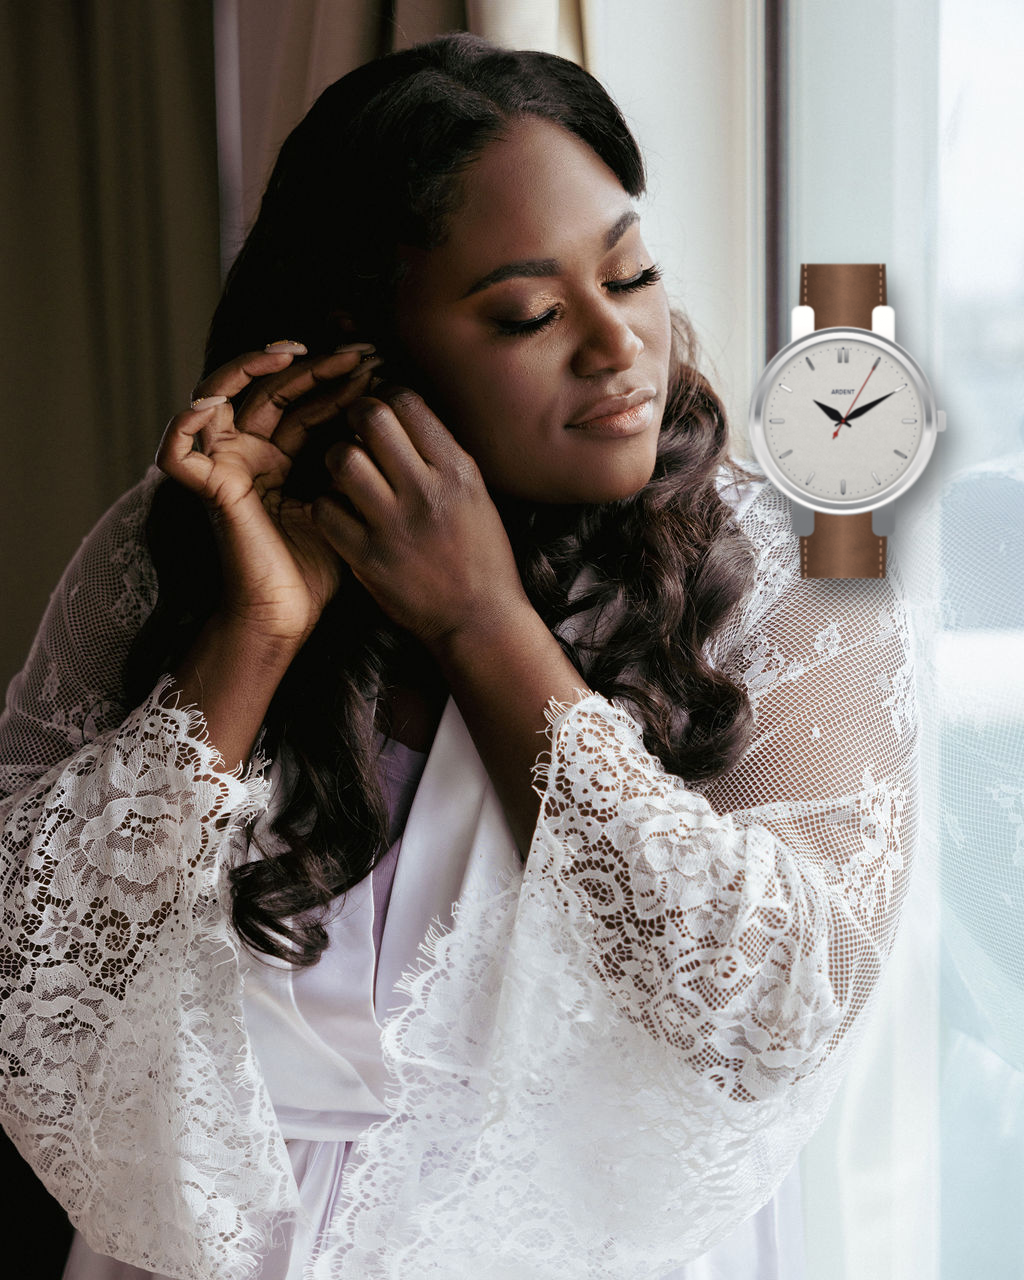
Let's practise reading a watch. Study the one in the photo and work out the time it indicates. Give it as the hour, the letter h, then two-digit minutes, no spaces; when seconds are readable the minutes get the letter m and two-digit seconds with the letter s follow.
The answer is 10h10m05s
